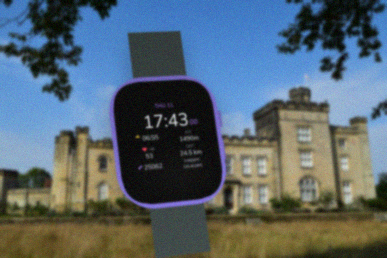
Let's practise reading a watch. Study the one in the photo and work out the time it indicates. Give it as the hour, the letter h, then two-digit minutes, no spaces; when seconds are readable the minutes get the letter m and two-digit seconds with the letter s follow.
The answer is 17h43
